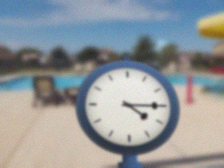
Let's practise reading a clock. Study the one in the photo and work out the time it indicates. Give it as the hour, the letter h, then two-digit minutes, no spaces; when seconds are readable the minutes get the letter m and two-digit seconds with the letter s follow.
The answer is 4h15
